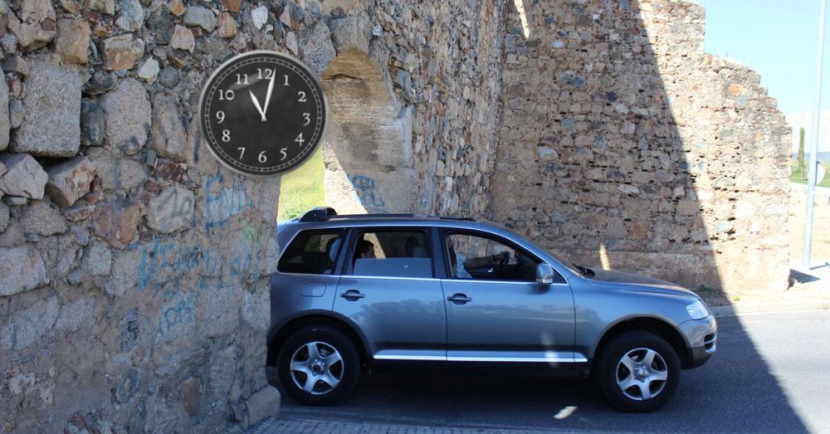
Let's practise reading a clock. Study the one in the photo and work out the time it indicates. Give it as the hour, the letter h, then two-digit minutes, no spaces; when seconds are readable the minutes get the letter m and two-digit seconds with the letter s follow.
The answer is 11h02
